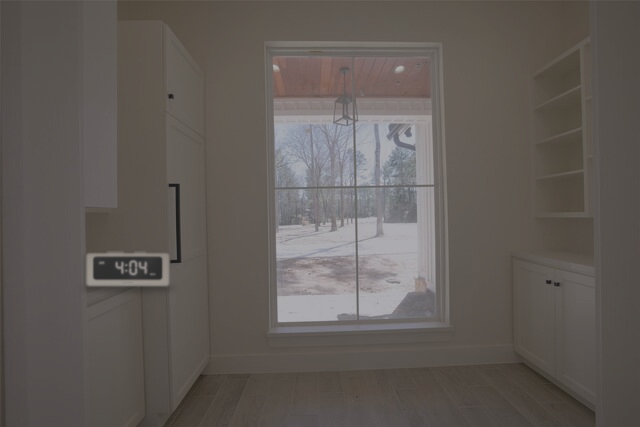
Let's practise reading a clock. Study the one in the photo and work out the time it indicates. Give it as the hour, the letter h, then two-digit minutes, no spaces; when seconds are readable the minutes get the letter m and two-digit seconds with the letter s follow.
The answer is 4h04
